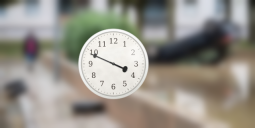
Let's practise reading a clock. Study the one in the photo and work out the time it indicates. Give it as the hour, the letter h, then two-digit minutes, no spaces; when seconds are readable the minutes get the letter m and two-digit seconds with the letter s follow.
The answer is 3h49
